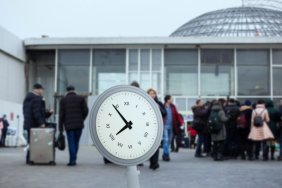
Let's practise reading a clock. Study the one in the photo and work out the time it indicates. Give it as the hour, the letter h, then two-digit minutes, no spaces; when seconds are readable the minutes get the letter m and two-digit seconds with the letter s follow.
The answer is 7h54
